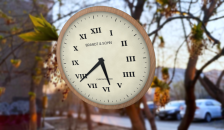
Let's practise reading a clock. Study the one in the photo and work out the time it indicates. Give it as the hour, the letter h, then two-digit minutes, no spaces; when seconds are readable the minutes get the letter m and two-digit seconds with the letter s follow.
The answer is 5h39
